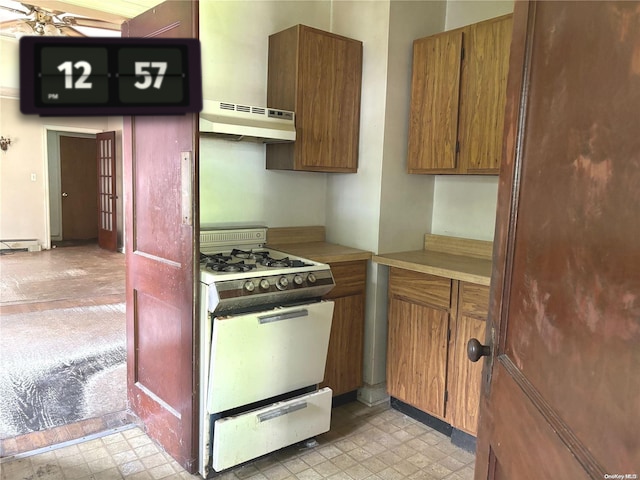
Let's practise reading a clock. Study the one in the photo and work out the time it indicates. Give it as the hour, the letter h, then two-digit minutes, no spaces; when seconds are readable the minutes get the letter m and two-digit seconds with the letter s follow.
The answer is 12h57
